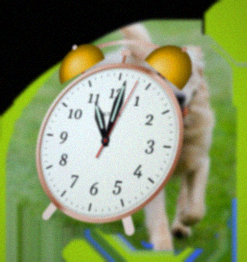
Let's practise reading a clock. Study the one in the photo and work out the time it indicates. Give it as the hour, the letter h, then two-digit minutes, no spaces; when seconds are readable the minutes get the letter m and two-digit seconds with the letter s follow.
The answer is 11h01m03s
